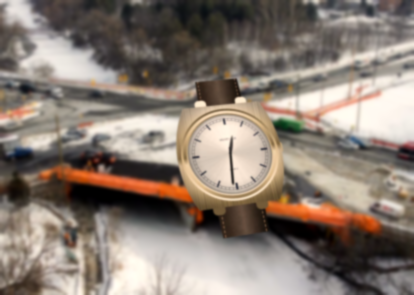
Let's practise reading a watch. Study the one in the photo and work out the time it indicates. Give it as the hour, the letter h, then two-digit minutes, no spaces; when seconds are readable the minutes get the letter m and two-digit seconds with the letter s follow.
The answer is 12h31
